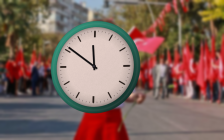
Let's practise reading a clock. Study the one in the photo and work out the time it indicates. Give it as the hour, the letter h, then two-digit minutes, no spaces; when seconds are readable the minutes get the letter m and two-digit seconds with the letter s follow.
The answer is 11h51
